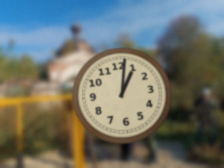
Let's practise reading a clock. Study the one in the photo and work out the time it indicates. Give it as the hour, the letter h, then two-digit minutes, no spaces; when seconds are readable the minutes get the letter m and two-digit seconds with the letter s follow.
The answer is 1h02
